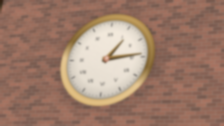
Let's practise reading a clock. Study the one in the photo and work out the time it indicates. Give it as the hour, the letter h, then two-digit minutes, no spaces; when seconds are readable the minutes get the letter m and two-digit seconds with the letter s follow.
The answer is 1h14
